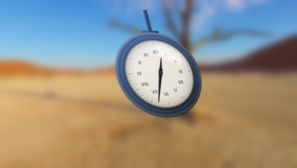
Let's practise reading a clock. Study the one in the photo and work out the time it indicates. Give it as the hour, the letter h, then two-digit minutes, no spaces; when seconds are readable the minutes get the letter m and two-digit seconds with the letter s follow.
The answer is 12h33
